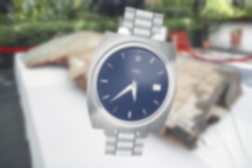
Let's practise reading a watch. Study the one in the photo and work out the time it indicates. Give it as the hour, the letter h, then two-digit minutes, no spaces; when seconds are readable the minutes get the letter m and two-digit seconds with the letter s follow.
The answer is 5h38
